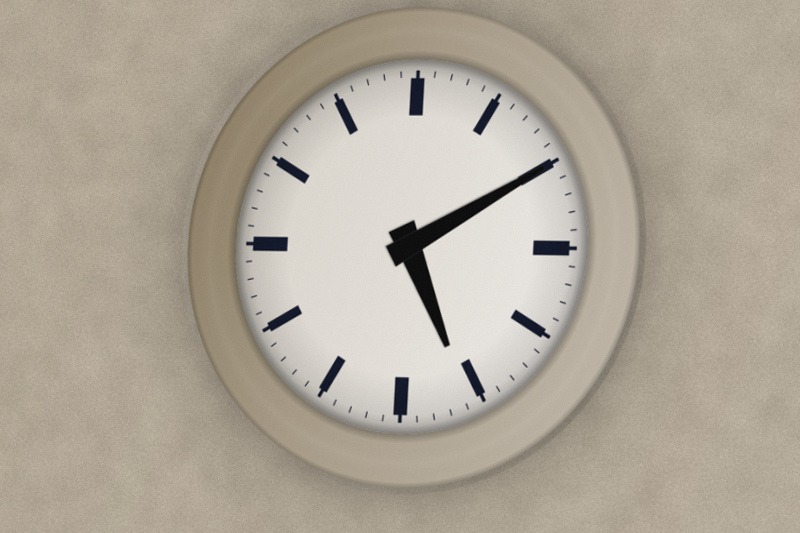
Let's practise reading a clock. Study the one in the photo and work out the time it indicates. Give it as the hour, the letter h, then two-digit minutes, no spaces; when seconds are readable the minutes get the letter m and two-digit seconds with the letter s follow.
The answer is 5h10
